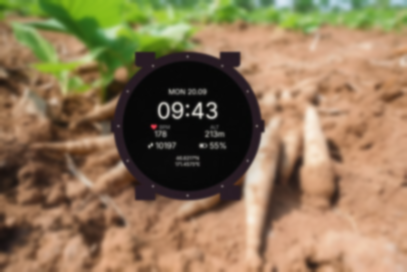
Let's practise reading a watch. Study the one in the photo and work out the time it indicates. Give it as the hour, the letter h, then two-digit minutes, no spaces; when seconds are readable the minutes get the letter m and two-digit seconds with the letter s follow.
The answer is 9h43
